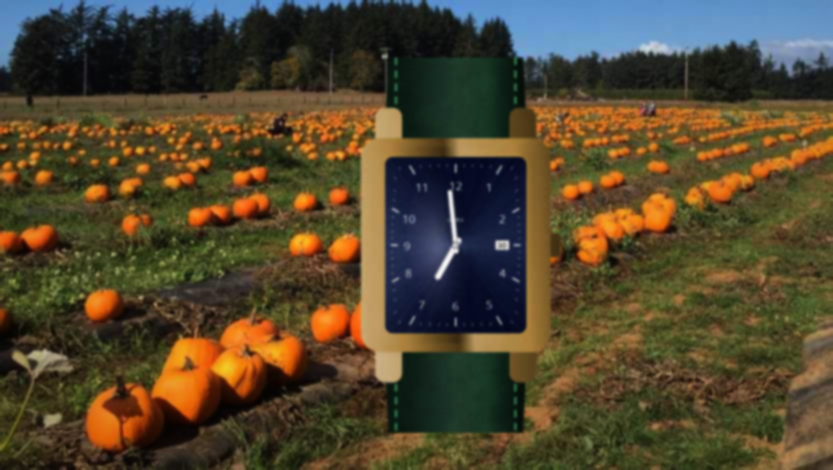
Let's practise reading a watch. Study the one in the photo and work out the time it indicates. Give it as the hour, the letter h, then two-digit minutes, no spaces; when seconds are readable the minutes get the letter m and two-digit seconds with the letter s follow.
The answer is 6h59
